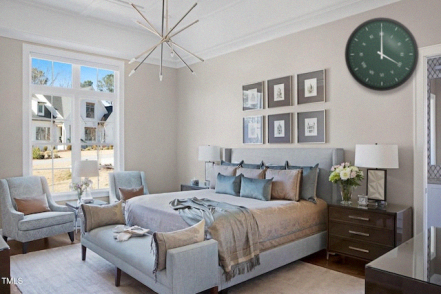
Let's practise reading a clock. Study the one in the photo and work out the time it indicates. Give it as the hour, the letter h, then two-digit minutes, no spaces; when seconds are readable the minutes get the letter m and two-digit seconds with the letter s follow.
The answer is 4h00
